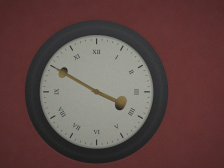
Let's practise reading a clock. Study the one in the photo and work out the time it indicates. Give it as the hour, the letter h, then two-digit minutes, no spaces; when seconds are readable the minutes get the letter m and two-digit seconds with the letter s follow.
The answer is 3h50
